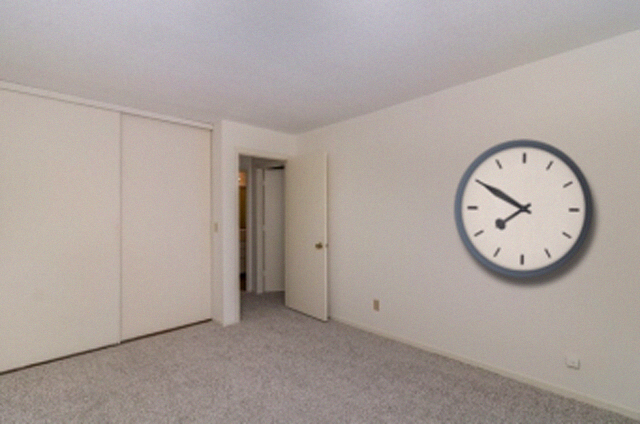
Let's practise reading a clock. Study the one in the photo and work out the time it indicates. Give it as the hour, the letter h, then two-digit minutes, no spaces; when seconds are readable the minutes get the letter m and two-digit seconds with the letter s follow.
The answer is 7h50
